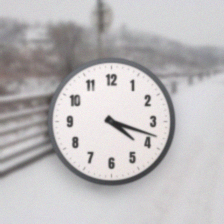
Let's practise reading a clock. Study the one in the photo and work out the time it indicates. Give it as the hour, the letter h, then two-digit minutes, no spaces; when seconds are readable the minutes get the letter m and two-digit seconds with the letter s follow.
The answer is 4h18
